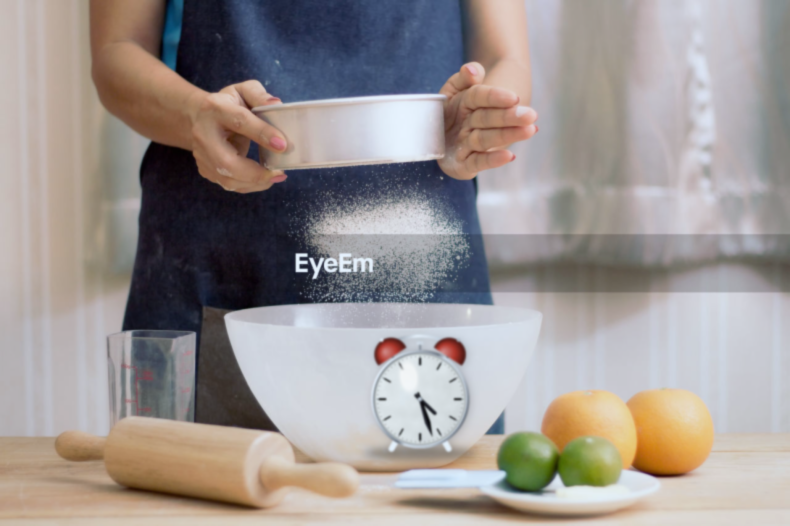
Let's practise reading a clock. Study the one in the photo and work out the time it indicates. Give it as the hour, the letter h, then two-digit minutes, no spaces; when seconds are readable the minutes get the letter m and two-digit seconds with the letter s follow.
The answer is 4h27
